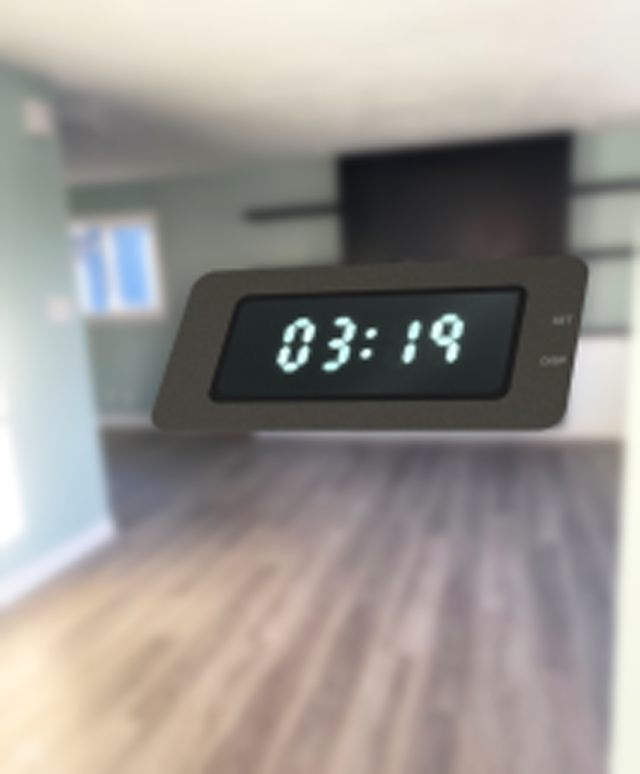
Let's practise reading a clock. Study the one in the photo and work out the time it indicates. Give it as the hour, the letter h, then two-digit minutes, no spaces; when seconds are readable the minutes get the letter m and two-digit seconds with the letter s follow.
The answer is 3h19
